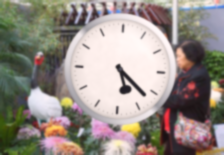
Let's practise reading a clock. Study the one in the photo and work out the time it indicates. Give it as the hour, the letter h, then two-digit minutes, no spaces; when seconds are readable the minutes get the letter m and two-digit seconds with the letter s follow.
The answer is 5h22
